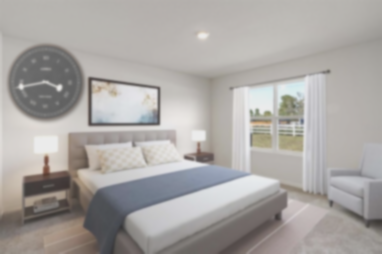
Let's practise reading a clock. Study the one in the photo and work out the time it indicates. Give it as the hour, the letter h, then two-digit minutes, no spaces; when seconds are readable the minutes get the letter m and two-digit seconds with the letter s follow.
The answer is 3h43
